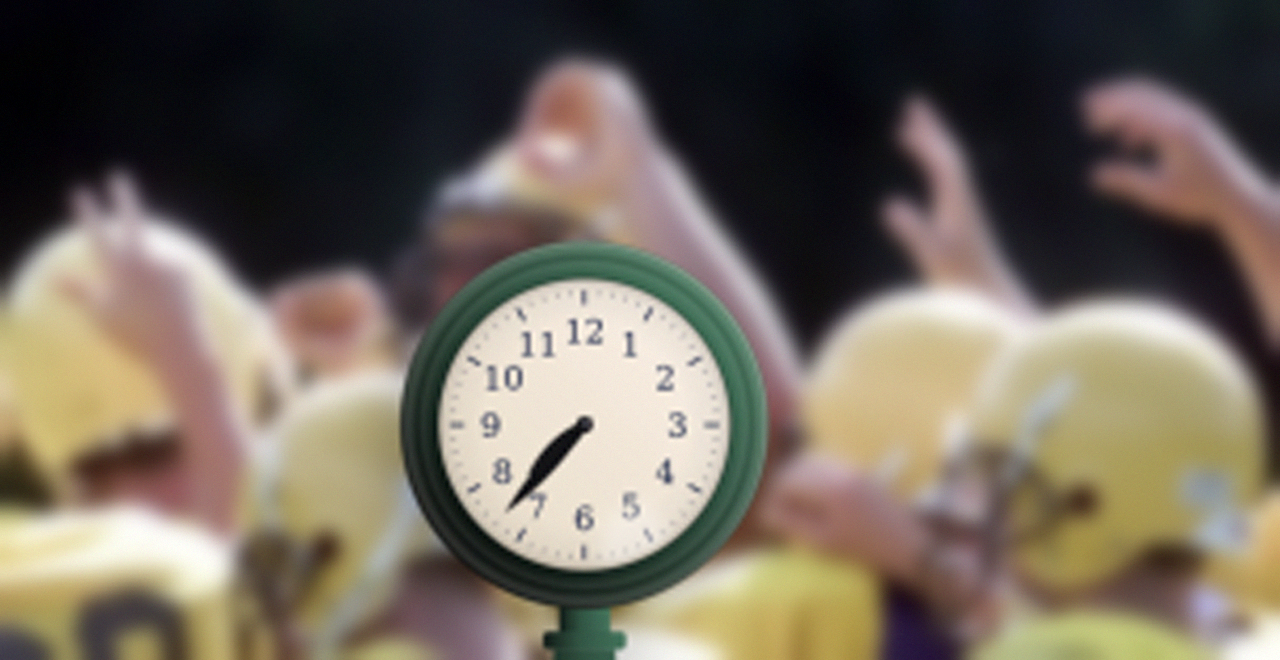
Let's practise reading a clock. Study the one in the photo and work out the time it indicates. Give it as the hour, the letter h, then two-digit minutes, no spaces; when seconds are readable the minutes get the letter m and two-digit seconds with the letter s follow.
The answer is 7h37
